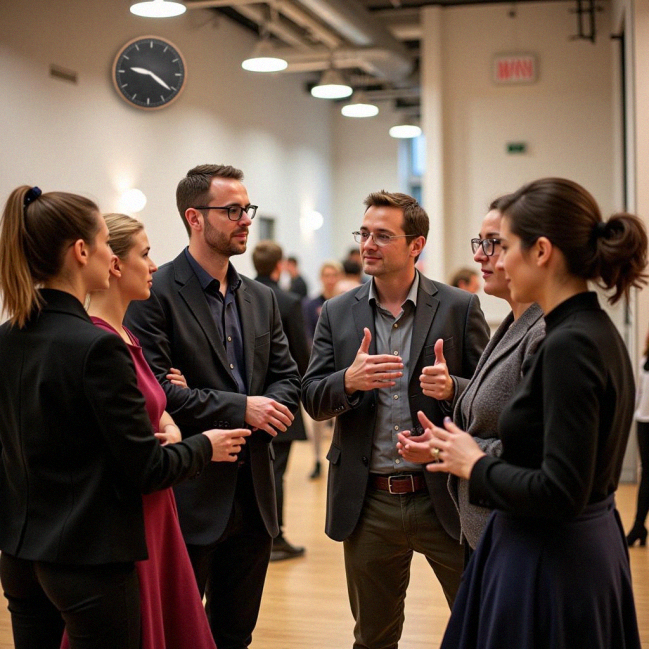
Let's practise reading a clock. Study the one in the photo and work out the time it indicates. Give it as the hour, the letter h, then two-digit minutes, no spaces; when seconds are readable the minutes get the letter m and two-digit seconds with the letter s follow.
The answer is 9h21
